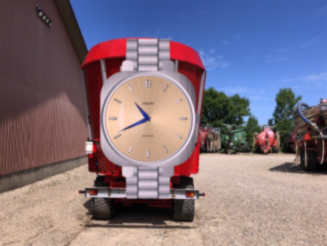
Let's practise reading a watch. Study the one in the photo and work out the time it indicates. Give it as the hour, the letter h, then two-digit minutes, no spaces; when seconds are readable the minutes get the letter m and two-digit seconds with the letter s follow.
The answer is 10h41
